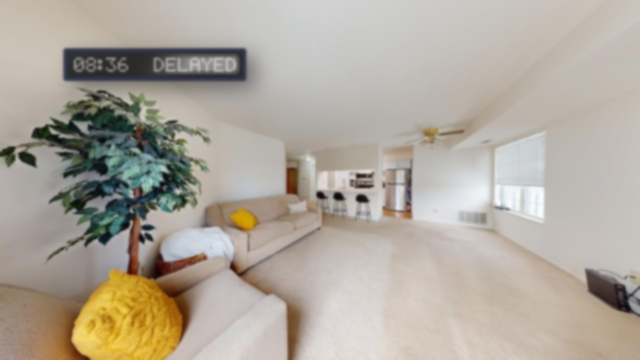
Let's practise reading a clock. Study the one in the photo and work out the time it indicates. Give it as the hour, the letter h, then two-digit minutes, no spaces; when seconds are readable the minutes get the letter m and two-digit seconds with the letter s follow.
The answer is 8h36
